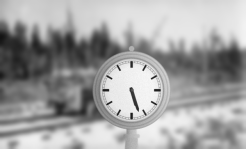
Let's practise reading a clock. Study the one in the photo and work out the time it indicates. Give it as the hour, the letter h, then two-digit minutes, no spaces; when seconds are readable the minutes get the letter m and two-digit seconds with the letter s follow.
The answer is 5h27
